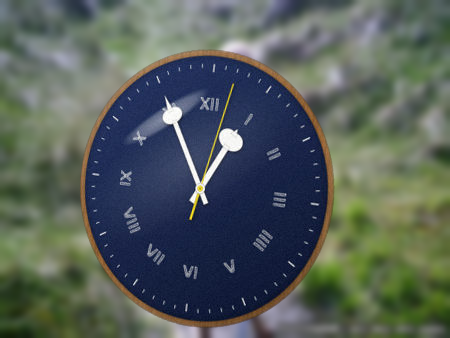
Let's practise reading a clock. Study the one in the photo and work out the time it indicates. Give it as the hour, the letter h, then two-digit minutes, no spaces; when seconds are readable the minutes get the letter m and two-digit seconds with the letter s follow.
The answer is 12h55m02s
